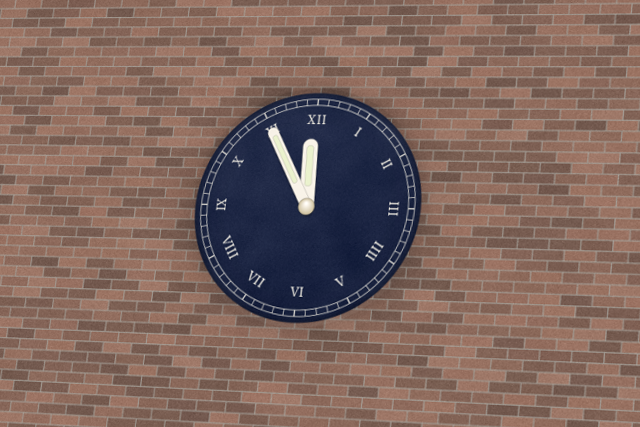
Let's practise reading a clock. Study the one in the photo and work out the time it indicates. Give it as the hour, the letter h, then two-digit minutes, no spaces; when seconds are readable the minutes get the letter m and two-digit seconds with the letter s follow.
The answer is 11h55
